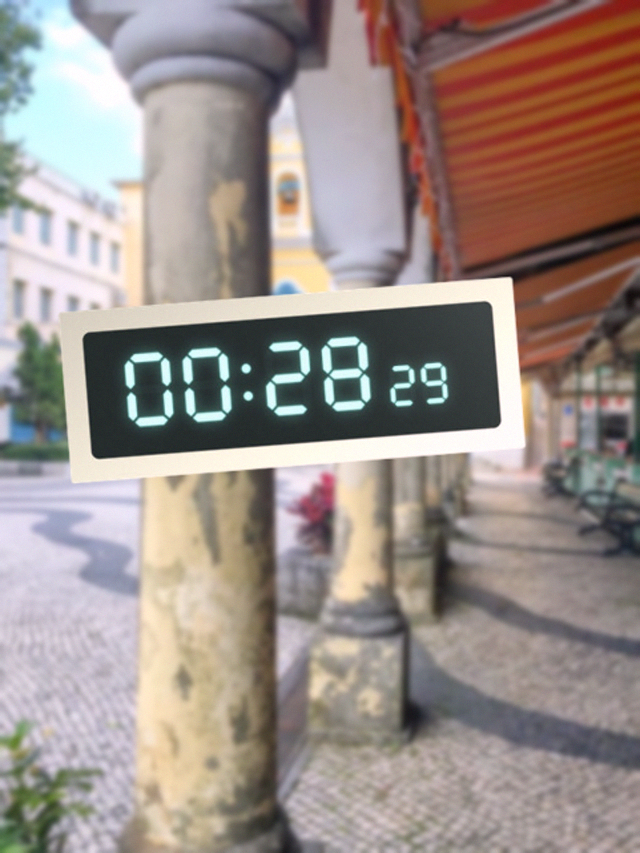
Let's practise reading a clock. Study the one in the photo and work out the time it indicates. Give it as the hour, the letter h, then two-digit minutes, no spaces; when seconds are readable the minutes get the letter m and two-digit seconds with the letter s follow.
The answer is 0h28m29s
